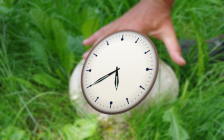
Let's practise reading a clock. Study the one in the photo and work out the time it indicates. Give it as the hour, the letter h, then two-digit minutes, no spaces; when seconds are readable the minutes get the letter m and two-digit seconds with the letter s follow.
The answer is 5h40
